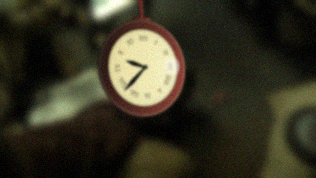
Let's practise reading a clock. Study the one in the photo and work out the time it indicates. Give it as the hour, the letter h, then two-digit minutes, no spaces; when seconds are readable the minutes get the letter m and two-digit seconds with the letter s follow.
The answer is 9h38
